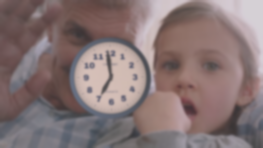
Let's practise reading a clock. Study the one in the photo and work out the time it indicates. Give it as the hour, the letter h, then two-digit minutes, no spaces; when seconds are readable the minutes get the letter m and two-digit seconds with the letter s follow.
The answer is 6h59
